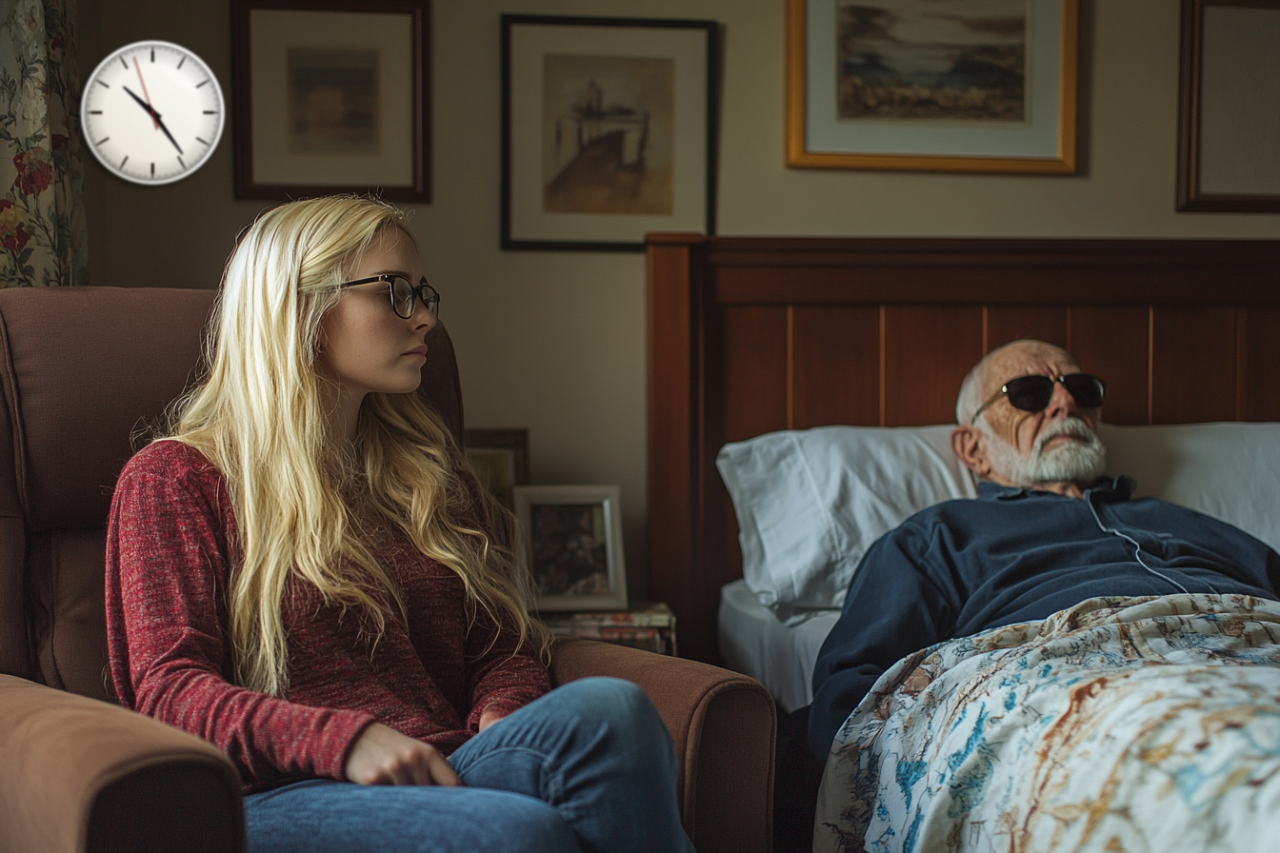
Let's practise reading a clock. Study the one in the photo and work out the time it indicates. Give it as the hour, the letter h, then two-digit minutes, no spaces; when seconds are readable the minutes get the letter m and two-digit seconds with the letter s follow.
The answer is 10h23m57s
